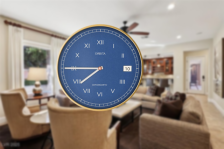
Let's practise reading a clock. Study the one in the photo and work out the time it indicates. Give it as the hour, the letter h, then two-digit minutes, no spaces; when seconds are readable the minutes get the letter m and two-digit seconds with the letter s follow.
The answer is 7h45
